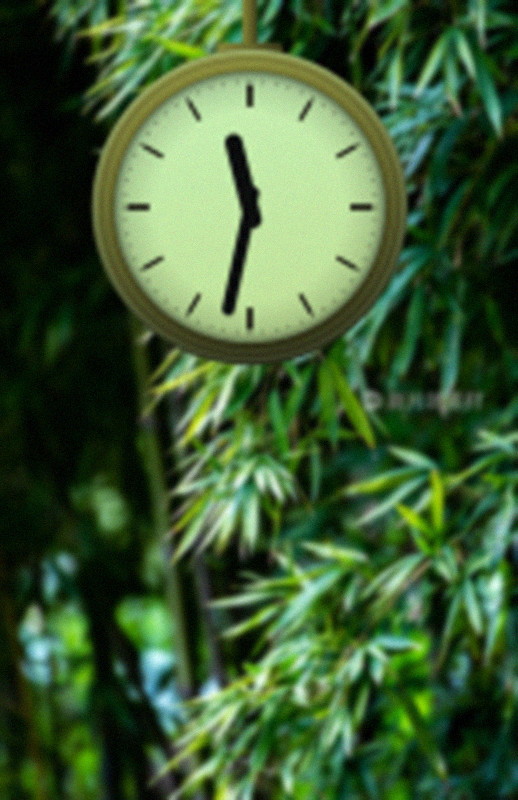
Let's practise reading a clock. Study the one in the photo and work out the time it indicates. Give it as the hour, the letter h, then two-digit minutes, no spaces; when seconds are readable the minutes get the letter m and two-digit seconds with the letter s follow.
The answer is 11h32
